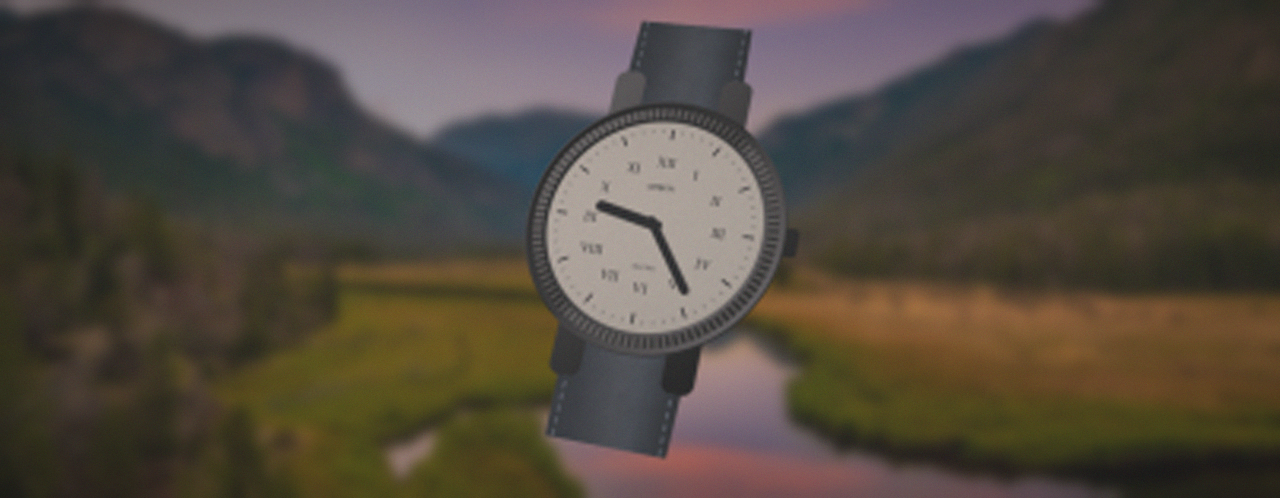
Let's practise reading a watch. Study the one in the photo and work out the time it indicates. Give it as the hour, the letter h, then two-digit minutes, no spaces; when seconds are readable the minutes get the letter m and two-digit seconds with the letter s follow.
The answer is 9h24
